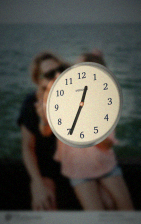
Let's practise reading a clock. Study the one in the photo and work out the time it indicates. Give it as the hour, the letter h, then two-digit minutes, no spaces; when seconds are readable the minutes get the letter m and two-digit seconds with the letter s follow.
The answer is 12h34
